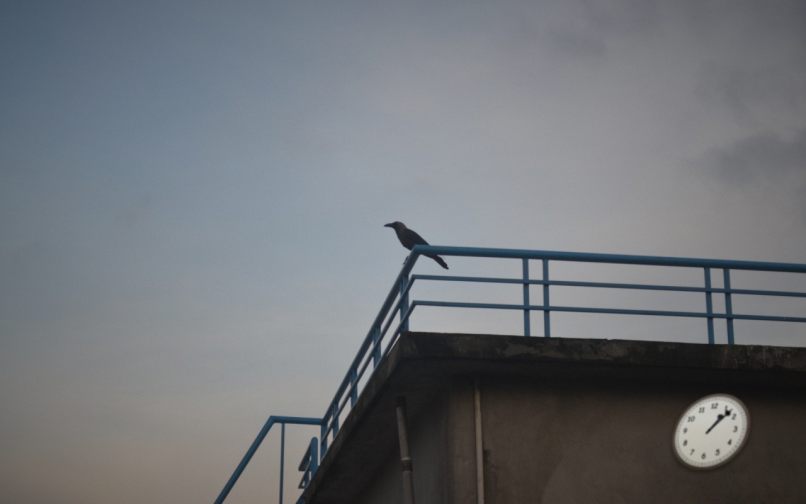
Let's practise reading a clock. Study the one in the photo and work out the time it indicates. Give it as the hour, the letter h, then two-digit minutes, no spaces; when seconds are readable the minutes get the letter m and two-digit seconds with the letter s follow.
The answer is 1h07
